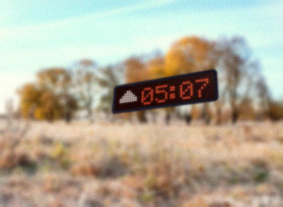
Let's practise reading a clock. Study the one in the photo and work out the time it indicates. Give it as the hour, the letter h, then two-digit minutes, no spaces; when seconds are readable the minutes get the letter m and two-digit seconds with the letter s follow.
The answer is 5h07
